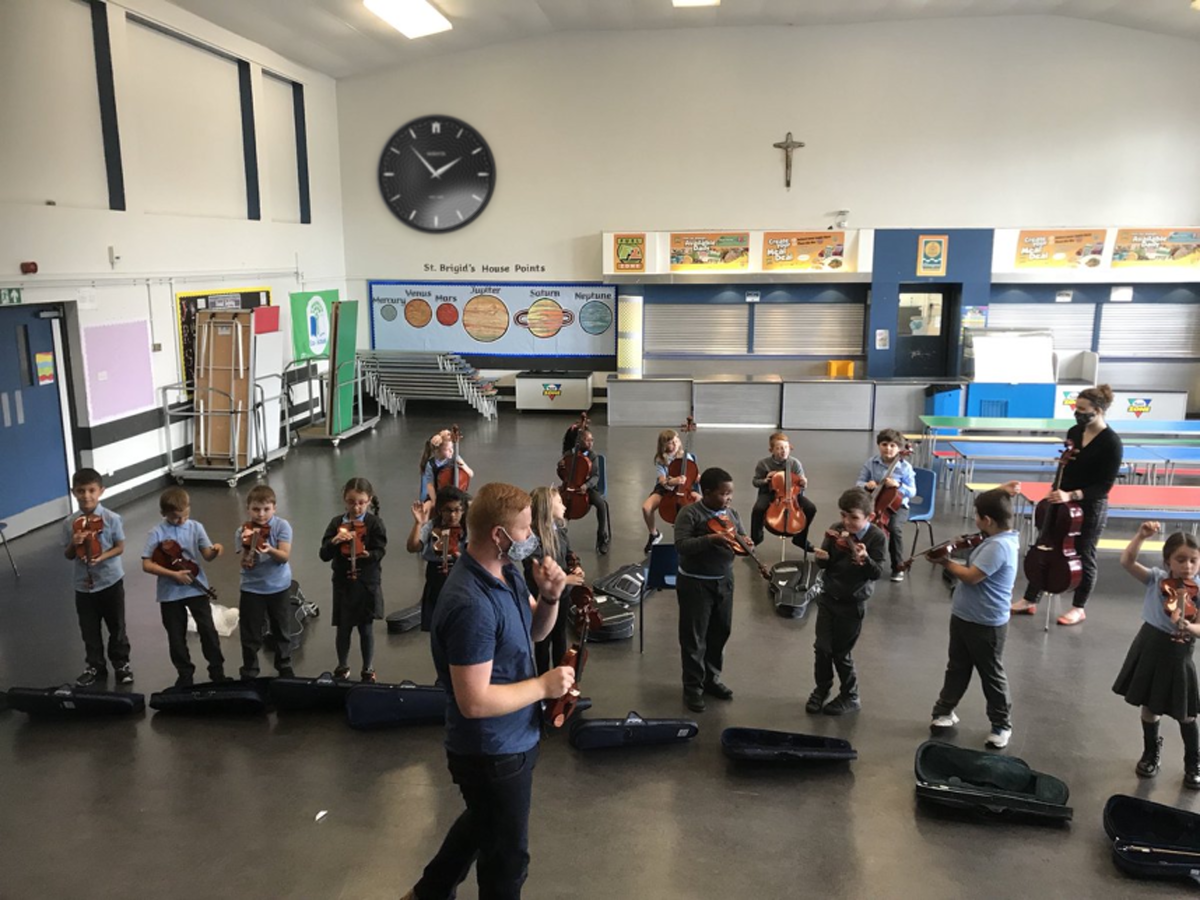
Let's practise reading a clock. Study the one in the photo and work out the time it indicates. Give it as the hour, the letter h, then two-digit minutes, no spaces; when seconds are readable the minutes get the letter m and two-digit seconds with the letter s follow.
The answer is 1h53
